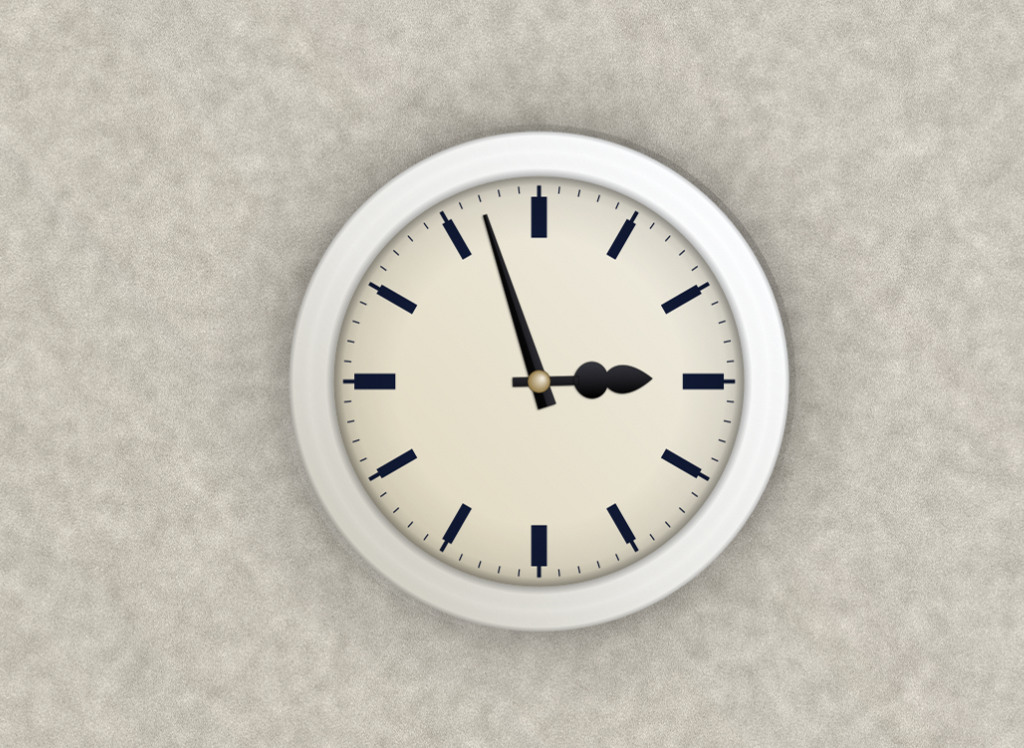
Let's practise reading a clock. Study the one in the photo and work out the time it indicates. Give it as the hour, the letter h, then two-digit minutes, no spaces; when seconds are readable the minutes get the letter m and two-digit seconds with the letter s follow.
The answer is 2h57
